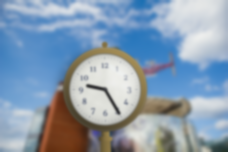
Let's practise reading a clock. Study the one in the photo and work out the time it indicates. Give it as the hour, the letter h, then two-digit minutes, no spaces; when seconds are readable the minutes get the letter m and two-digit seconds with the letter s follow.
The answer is 9h25
